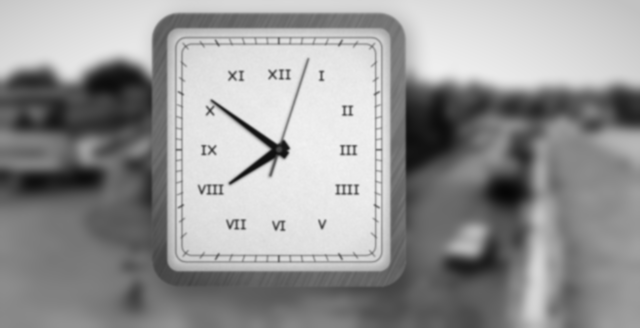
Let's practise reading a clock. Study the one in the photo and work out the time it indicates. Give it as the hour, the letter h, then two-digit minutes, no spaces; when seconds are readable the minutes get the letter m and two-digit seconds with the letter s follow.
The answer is 7h51m03s
